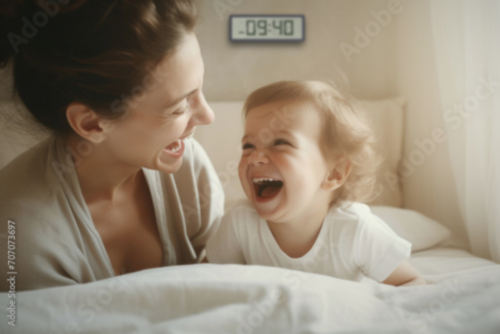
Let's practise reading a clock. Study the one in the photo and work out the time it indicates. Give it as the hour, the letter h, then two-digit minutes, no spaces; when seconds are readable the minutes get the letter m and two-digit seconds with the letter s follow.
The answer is 9h40
